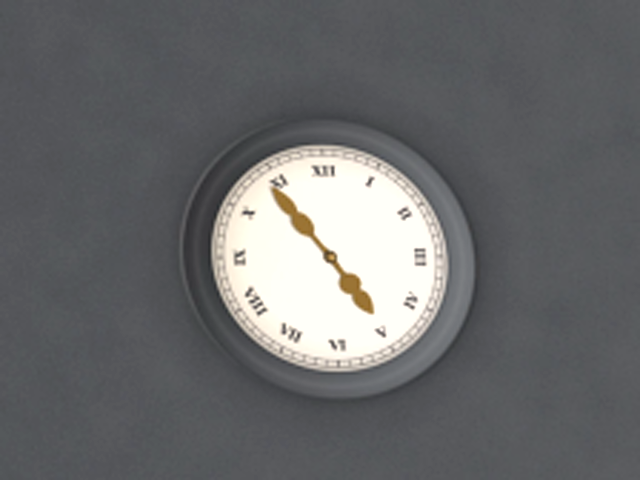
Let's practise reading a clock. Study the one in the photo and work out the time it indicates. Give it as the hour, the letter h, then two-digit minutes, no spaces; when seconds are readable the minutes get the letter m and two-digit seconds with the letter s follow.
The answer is 4h54
